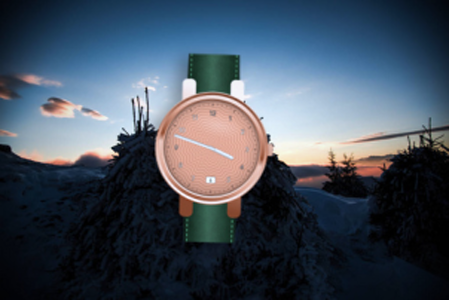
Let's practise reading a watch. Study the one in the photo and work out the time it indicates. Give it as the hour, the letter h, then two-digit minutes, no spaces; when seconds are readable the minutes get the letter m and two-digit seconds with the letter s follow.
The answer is 3h48
